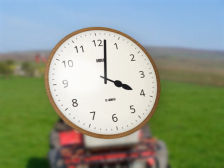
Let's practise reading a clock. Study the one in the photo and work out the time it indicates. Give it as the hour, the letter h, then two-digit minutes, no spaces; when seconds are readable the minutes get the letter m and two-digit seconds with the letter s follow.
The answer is 4h02
